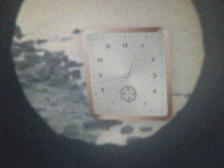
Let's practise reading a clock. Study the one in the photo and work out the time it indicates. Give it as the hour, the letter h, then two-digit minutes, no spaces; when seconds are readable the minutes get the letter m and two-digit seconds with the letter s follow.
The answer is 12h43
